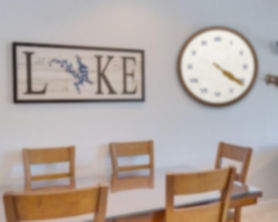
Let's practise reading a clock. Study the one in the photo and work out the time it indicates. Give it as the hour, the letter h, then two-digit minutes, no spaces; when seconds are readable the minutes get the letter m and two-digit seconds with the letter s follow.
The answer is 4h21
